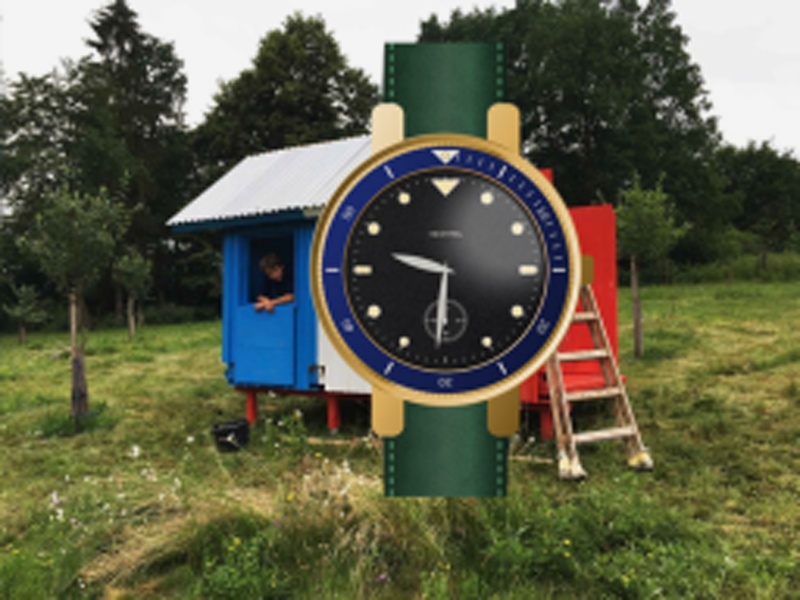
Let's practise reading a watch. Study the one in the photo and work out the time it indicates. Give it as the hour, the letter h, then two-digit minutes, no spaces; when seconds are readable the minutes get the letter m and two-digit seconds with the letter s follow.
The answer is 9h31
